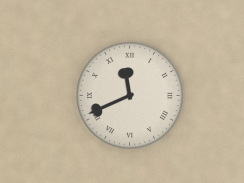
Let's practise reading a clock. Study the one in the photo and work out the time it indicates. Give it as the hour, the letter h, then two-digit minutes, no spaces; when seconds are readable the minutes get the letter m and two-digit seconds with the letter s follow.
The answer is 11h41
